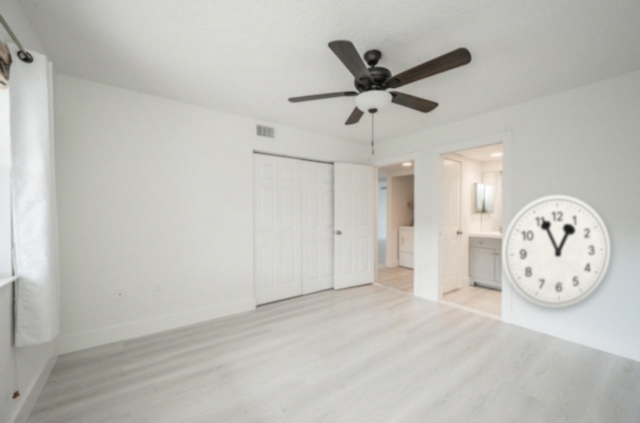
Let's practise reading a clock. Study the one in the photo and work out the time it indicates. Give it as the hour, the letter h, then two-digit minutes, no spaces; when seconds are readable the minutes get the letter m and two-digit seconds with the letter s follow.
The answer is 12h56
